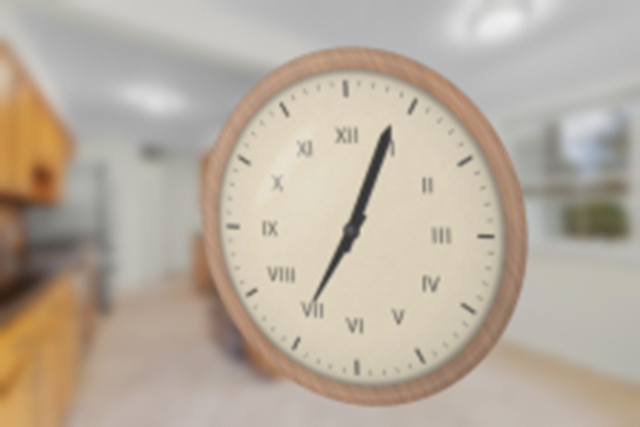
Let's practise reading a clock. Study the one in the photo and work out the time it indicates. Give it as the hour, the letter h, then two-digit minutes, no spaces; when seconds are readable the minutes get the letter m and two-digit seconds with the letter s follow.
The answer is 7h04
